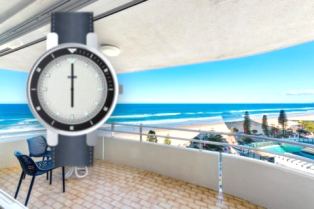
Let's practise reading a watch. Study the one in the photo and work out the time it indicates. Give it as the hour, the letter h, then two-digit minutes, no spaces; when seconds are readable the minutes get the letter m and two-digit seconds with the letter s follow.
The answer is 6h00
